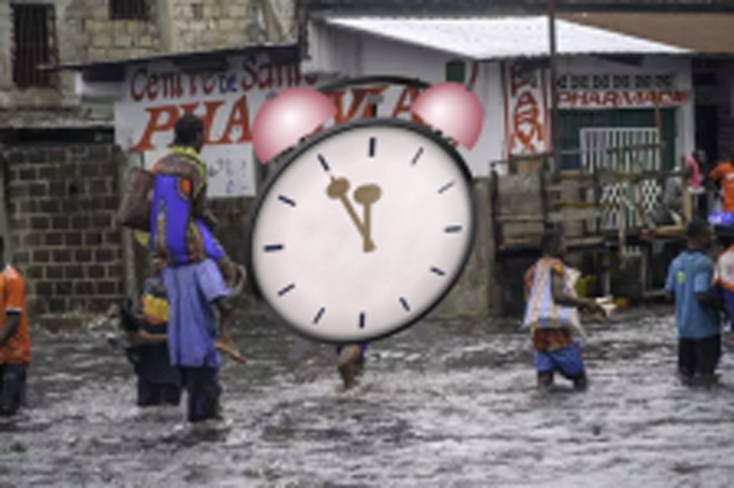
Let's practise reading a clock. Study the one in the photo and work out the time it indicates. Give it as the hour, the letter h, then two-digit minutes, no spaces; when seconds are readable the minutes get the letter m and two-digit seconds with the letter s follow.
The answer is 11h55
